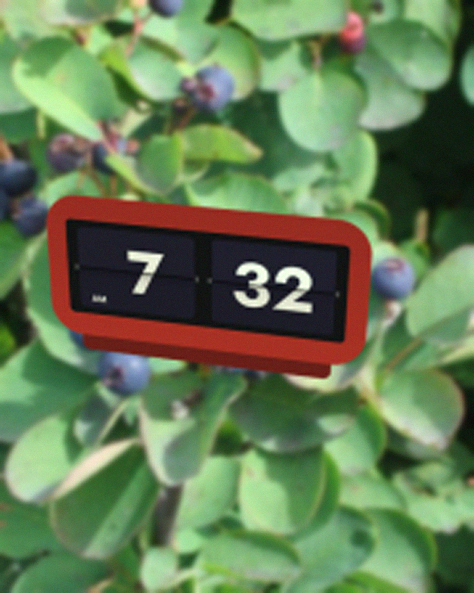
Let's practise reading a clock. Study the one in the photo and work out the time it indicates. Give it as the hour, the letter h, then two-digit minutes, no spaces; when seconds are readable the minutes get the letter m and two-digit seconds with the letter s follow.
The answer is 7h32
